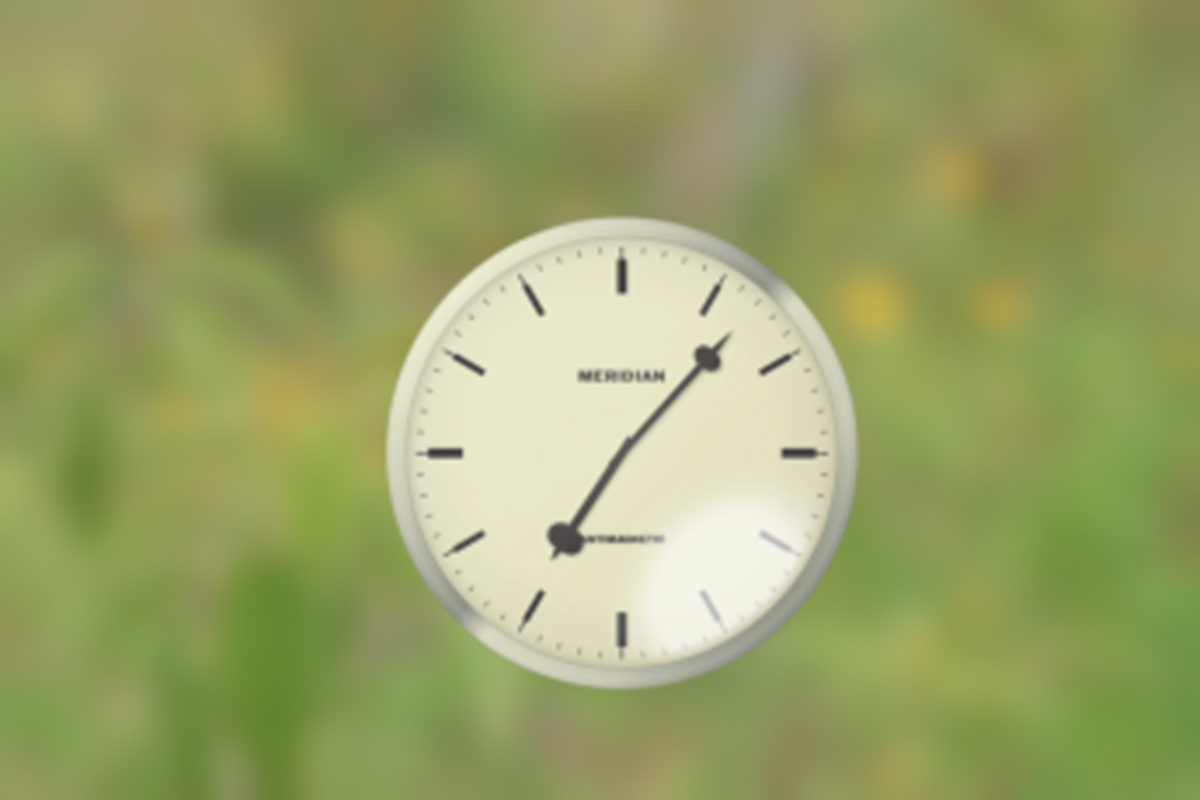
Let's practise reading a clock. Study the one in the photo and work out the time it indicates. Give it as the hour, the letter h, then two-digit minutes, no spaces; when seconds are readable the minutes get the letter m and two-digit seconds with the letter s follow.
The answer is 7h07
